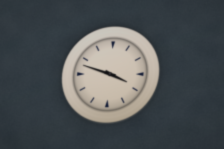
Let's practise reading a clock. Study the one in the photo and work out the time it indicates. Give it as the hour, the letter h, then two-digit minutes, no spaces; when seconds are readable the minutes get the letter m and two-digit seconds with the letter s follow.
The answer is 3h48
